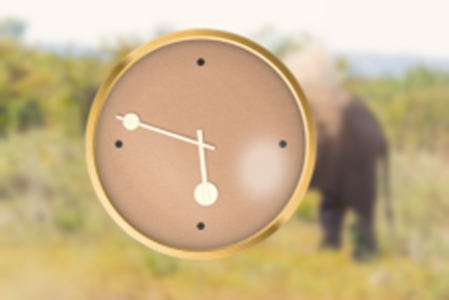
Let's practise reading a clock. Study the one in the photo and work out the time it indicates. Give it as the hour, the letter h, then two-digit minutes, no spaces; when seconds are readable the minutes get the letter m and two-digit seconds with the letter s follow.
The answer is 5h48
